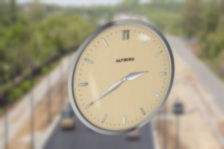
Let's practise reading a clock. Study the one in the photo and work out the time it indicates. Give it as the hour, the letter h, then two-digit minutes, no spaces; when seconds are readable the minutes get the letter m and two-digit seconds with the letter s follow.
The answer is 2h40
